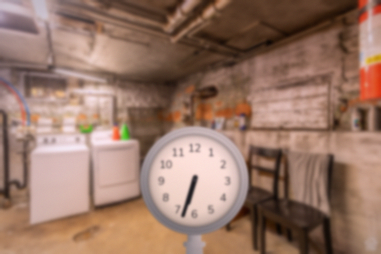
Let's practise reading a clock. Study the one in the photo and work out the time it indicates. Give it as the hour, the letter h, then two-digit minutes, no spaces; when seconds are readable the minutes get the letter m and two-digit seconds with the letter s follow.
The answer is 6h33
